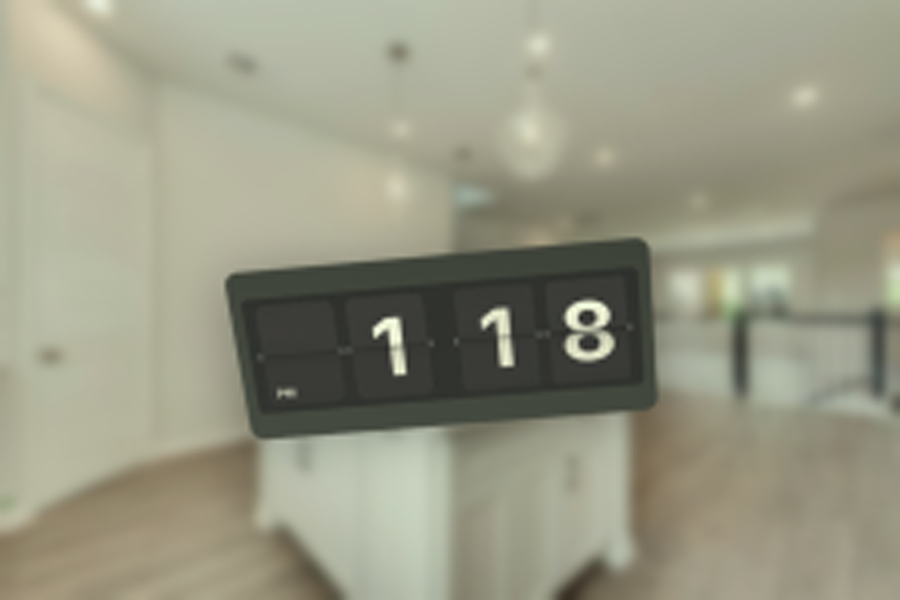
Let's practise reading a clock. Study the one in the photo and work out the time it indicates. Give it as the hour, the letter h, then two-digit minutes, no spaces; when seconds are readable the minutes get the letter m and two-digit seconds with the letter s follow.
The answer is 1h18
